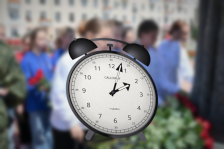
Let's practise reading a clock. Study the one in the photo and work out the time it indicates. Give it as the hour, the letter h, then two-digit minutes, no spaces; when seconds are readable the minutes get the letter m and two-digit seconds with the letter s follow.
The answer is 2h03
